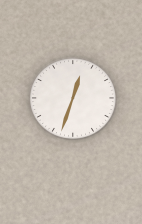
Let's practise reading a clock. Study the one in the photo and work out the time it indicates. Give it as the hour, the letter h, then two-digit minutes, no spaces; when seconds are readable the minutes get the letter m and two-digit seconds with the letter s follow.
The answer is 12h33
